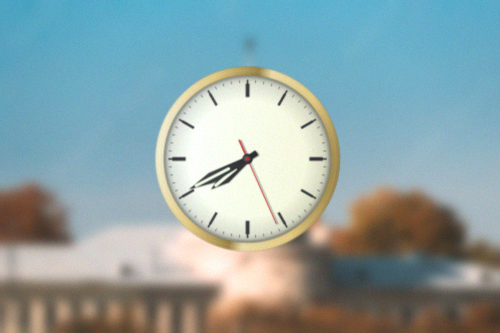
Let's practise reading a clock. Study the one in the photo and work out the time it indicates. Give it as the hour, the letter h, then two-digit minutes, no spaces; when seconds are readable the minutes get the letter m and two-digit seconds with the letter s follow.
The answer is 7h40m26s
